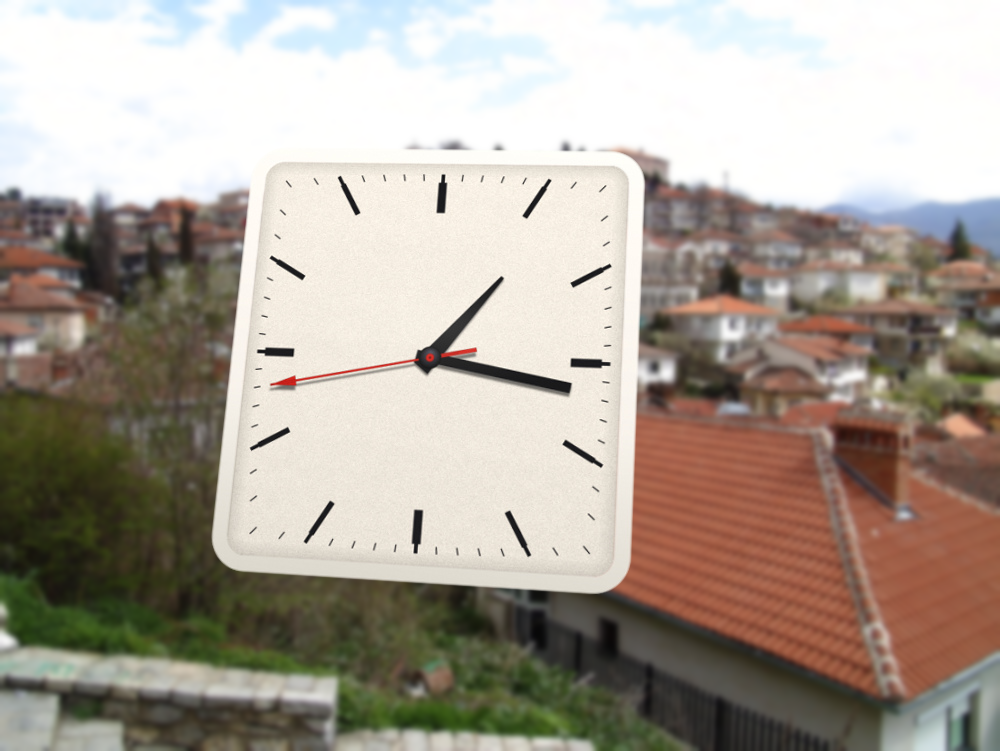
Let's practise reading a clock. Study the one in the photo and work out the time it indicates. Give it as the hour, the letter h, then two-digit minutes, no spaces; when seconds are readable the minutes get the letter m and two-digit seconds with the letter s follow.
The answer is 1h16m43s
